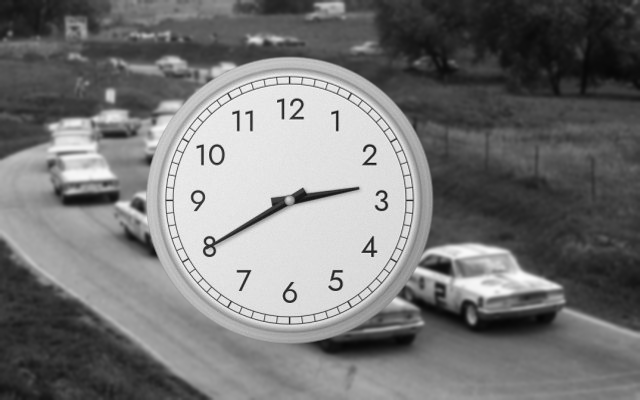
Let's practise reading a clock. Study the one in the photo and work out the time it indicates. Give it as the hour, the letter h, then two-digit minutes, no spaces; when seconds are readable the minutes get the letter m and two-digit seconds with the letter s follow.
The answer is 2h40
